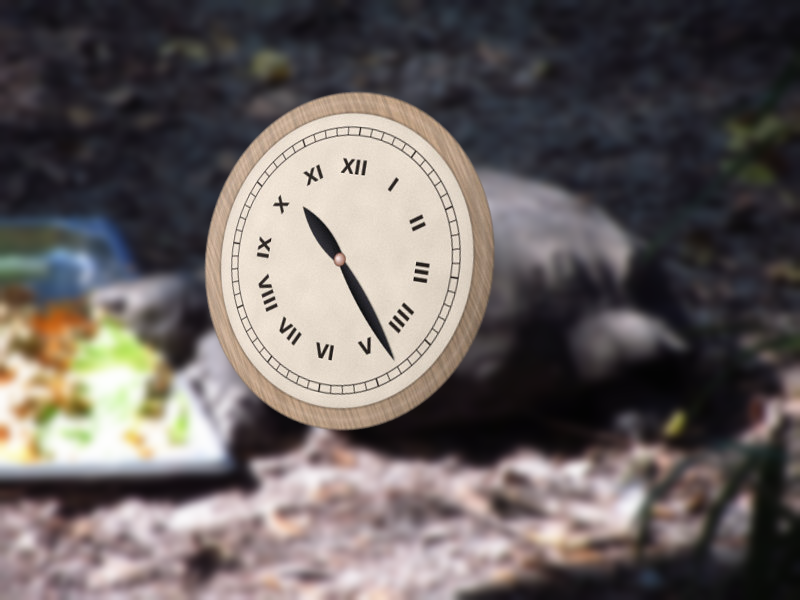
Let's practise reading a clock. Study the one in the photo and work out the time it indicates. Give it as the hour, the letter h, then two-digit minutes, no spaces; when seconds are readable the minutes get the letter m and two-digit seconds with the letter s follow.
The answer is 10h23
